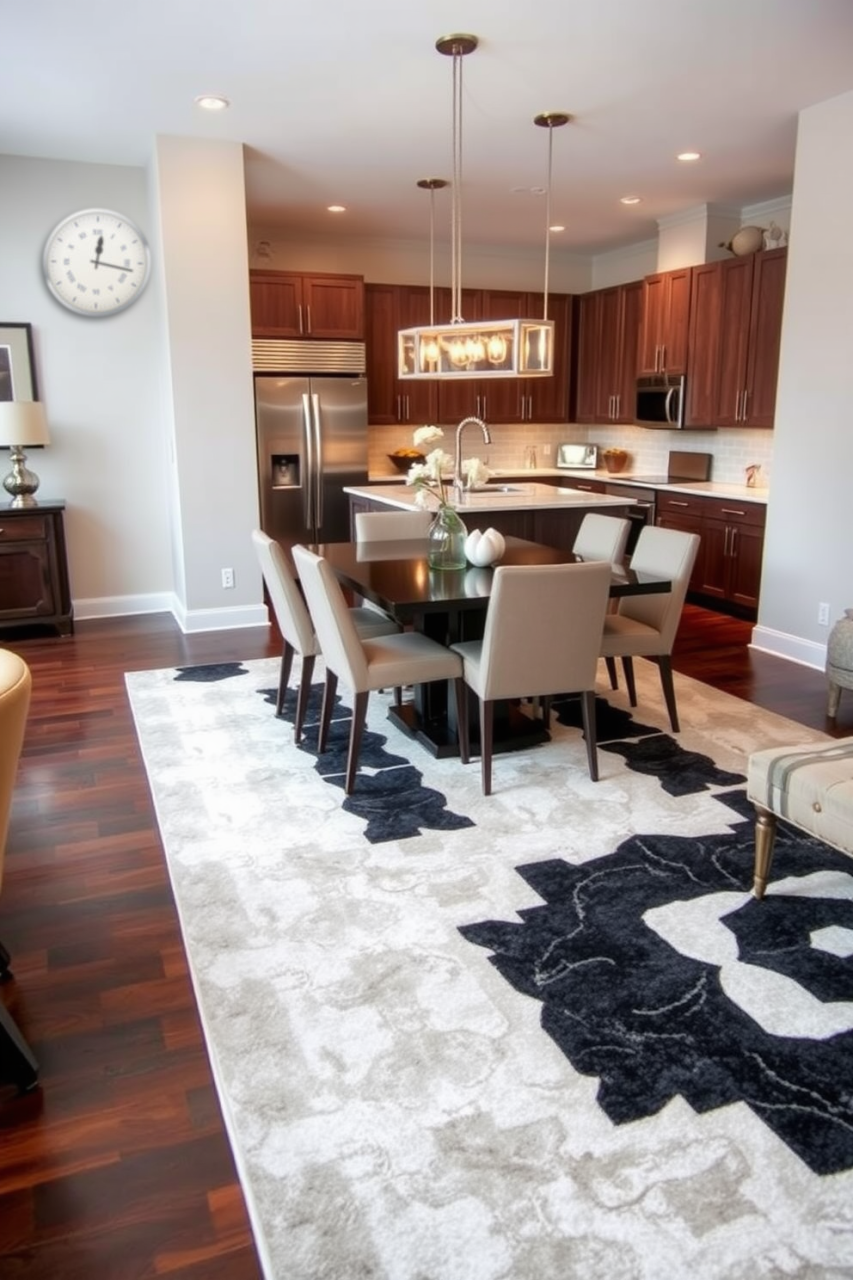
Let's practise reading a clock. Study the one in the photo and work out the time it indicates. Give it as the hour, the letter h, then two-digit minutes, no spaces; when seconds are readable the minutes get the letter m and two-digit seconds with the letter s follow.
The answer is 12h17
